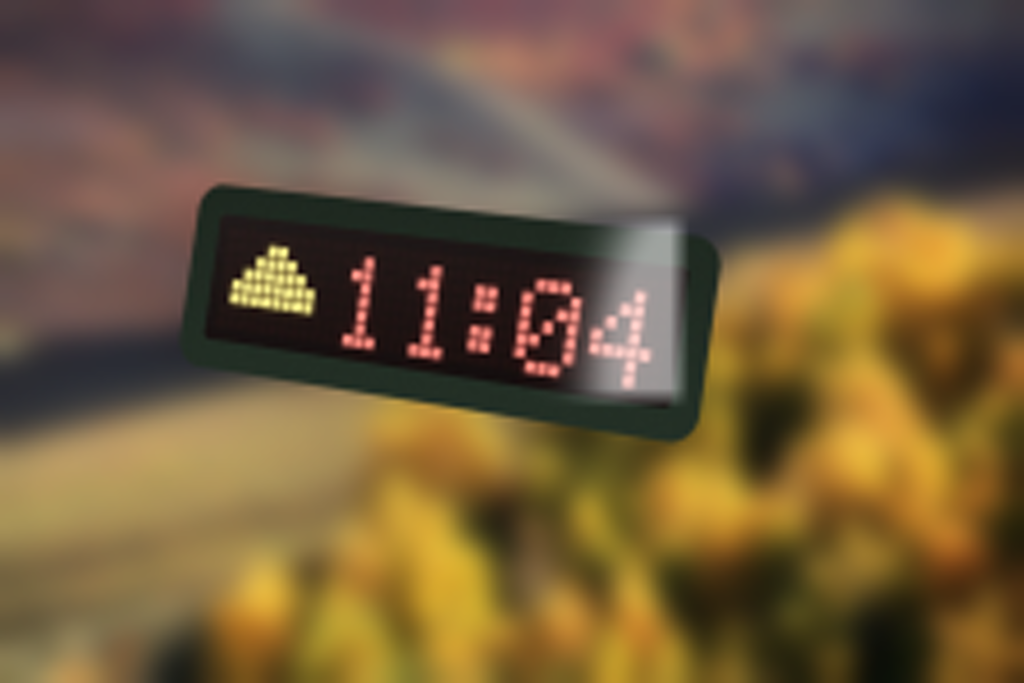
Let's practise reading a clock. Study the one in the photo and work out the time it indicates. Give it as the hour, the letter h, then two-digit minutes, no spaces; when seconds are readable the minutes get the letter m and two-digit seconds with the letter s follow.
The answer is 11h04
